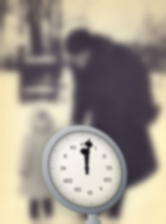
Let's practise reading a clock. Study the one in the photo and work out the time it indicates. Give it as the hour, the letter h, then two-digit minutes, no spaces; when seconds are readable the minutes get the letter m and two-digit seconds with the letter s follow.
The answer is 12h02
